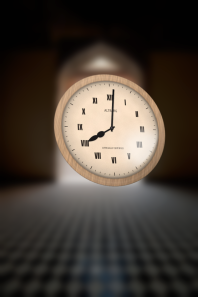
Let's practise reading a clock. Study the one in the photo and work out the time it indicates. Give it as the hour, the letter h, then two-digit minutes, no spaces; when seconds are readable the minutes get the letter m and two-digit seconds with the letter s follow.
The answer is 8h01
